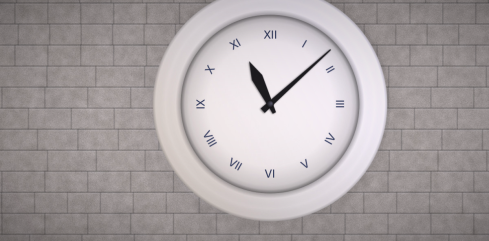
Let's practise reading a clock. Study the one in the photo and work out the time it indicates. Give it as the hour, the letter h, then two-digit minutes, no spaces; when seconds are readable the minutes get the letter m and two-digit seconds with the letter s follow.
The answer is 11h08
